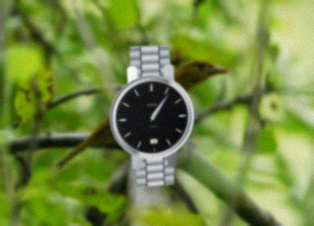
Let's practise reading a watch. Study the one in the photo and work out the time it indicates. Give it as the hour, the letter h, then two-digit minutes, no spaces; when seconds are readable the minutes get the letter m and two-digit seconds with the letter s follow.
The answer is 1h06
